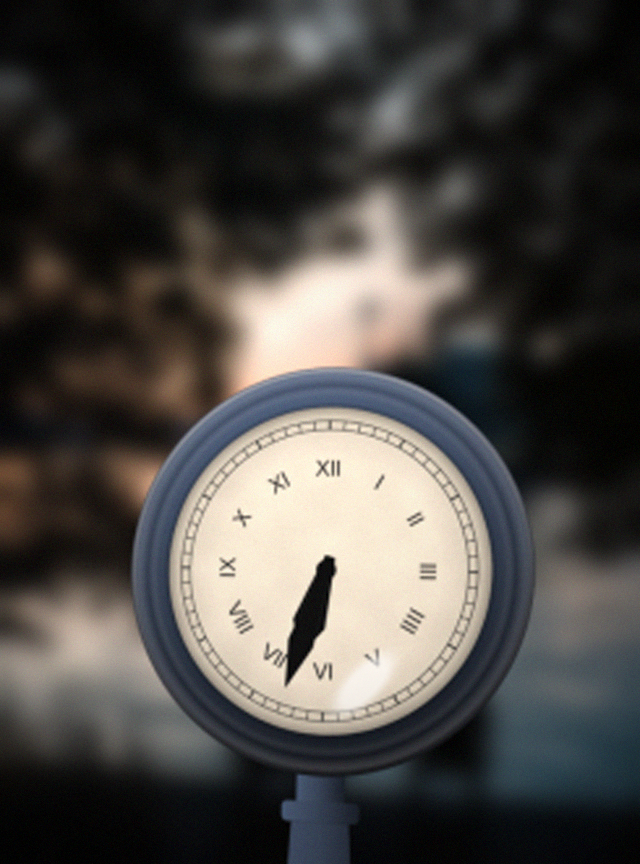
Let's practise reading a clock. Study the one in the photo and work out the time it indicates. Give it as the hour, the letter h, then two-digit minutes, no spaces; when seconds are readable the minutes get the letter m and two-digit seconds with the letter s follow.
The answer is 6h33
